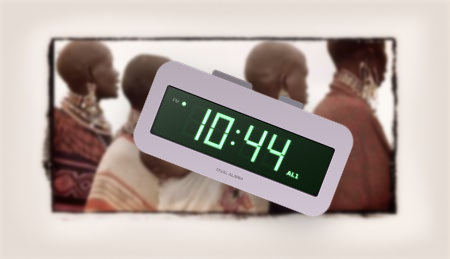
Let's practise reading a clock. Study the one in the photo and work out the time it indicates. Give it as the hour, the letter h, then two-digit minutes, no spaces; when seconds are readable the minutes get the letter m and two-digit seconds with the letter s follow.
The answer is 10h44
